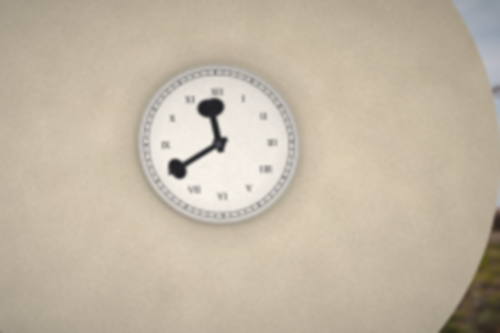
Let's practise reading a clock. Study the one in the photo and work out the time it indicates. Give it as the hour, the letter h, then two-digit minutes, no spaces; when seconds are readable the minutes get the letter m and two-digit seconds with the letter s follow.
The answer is 11h40
